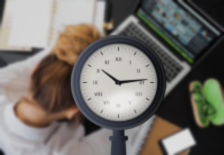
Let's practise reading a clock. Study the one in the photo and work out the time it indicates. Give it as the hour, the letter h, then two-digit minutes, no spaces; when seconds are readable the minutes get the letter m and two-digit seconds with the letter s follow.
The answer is 10h14
